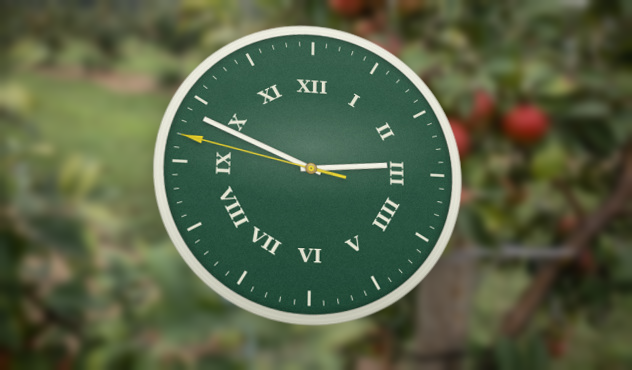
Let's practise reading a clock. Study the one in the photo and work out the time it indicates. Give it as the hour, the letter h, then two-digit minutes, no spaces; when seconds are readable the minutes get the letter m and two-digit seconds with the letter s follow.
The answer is 2h48m47s
